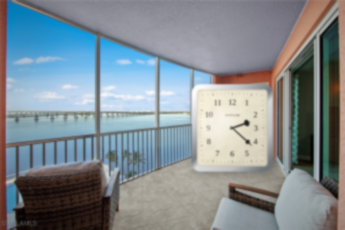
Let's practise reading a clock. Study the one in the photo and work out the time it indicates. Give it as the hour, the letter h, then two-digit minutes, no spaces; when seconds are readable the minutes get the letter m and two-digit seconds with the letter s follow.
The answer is 2h22
